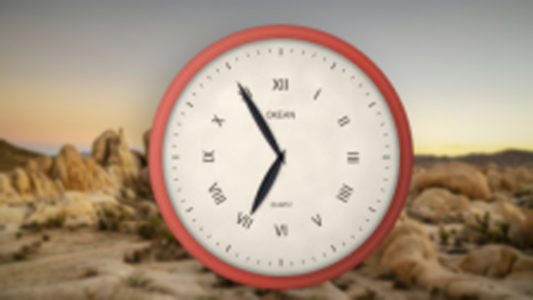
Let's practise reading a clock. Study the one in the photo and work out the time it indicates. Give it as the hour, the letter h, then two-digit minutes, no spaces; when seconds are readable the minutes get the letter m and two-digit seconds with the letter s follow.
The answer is 6h55
